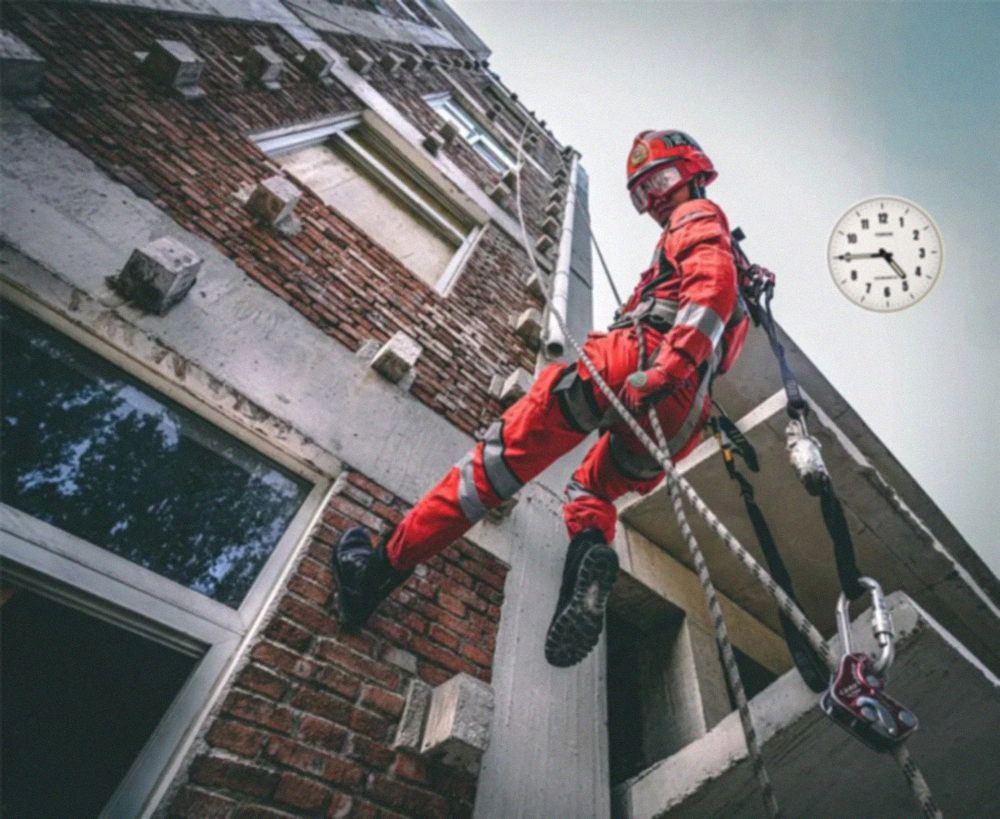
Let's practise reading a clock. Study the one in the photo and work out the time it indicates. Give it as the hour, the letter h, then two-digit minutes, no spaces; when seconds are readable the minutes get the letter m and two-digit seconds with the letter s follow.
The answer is 4h45
